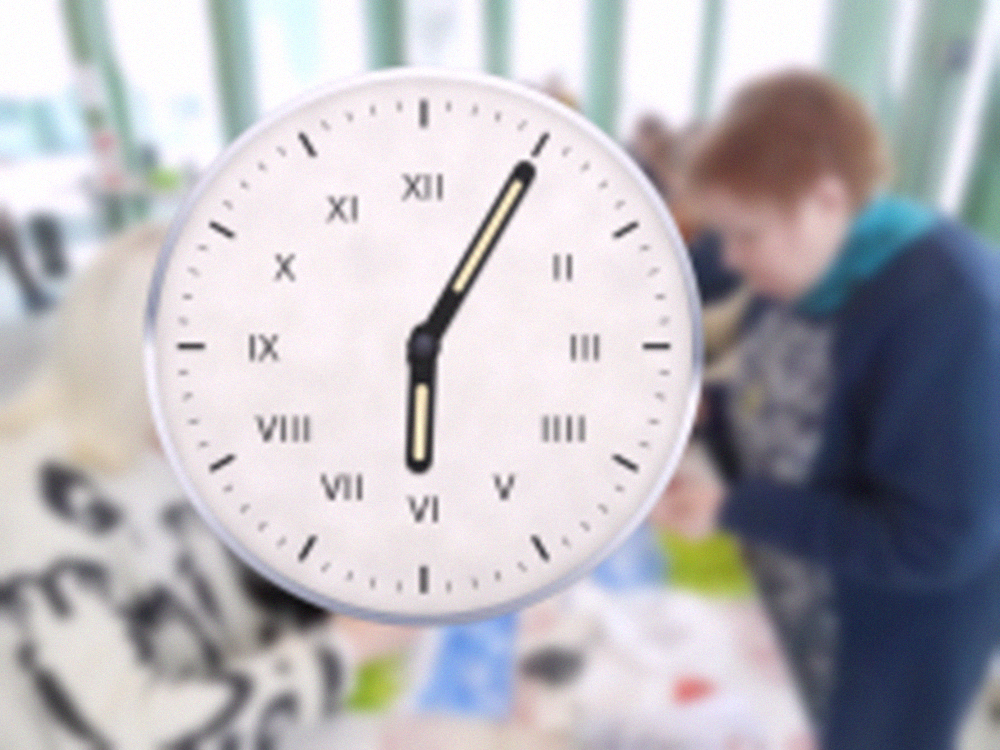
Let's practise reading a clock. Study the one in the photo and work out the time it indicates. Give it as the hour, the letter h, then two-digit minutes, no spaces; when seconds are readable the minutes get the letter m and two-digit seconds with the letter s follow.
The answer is 6h05
